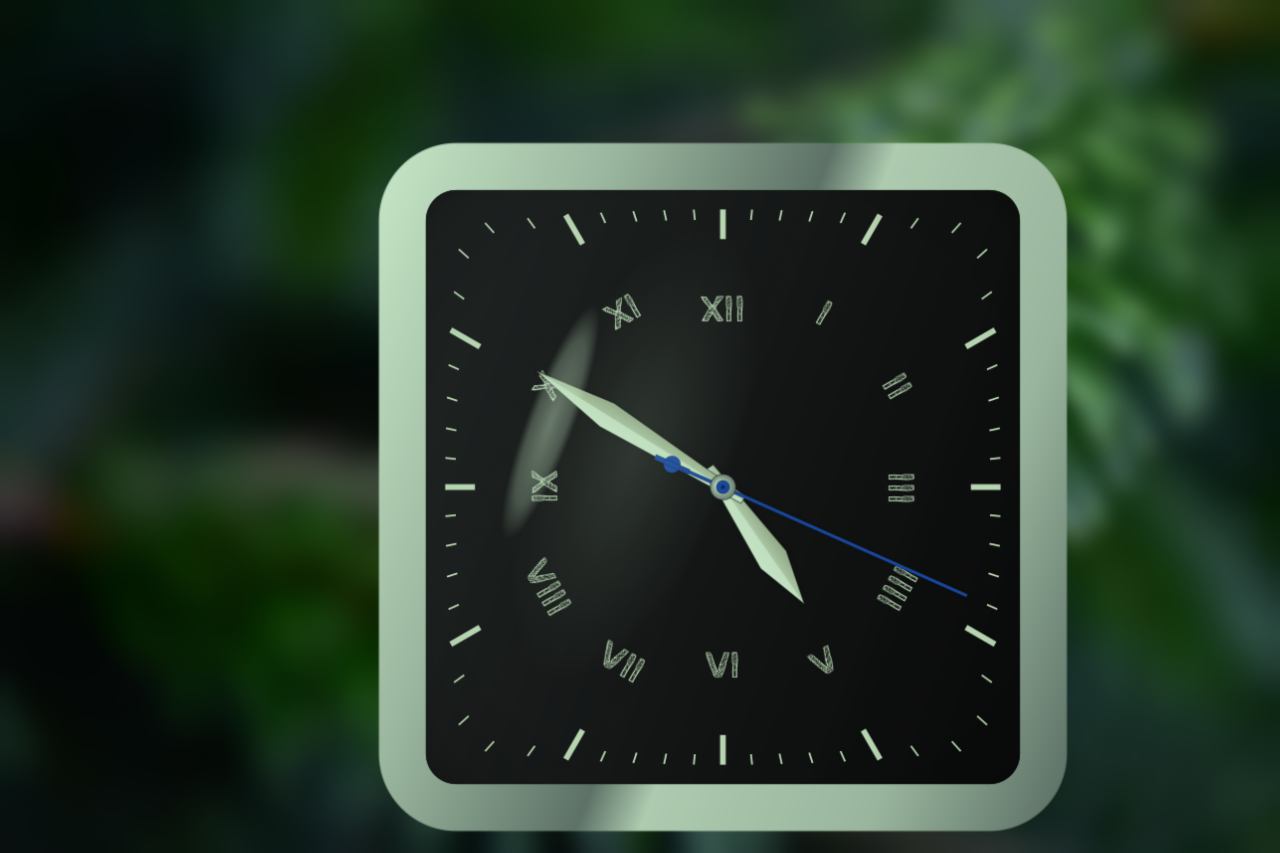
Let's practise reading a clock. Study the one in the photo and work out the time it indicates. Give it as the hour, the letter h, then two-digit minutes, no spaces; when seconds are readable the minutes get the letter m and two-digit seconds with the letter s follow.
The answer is 4h50m19s
